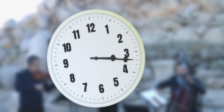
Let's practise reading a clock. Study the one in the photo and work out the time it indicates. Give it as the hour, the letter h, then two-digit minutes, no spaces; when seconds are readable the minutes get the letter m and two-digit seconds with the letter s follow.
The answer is 3h17
